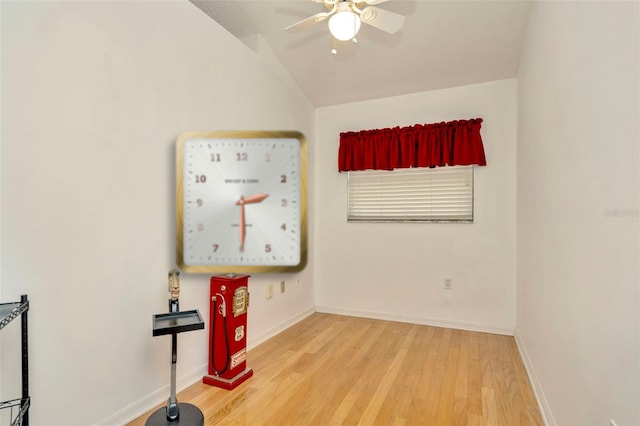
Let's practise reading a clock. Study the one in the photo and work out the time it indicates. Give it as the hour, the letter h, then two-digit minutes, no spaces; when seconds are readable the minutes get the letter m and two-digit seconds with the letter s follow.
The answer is 2h30
